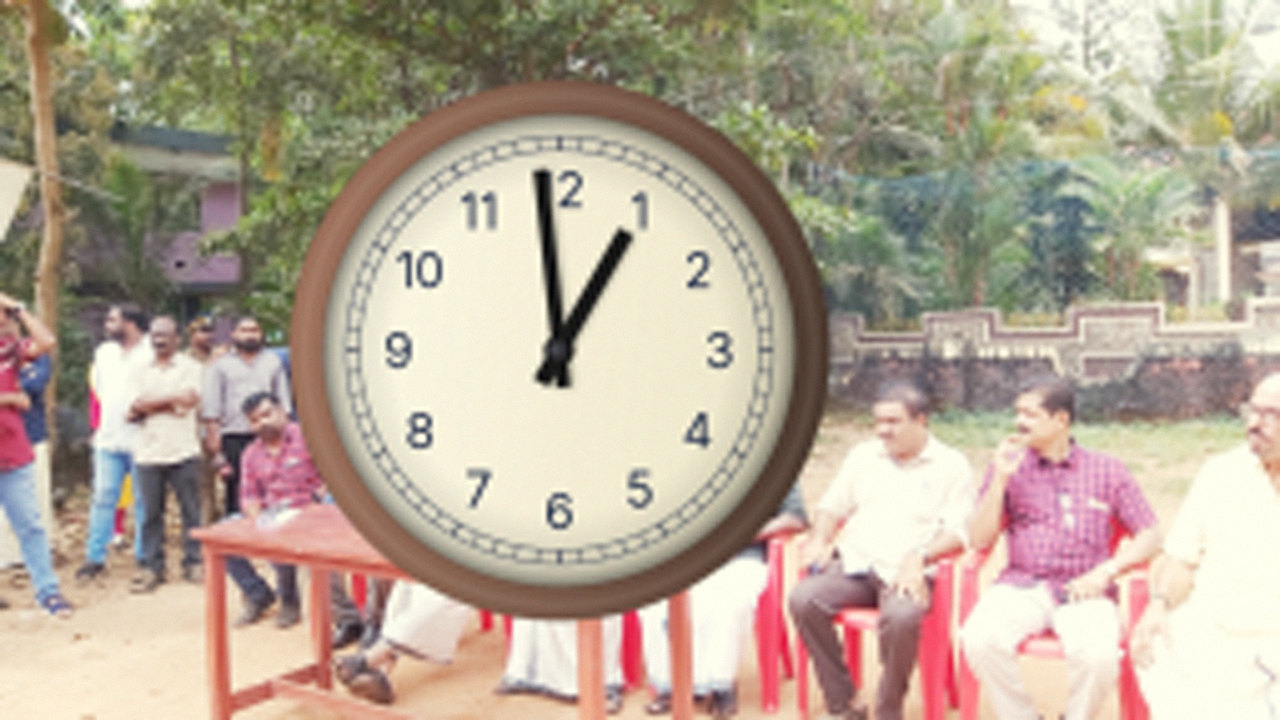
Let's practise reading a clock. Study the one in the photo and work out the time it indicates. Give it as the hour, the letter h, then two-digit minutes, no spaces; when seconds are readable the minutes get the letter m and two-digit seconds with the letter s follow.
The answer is 12h59
